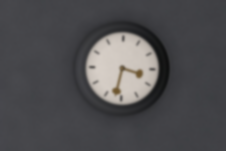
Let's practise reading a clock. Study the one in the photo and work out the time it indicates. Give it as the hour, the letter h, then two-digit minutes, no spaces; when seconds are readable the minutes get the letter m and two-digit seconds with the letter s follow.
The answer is 3h32
